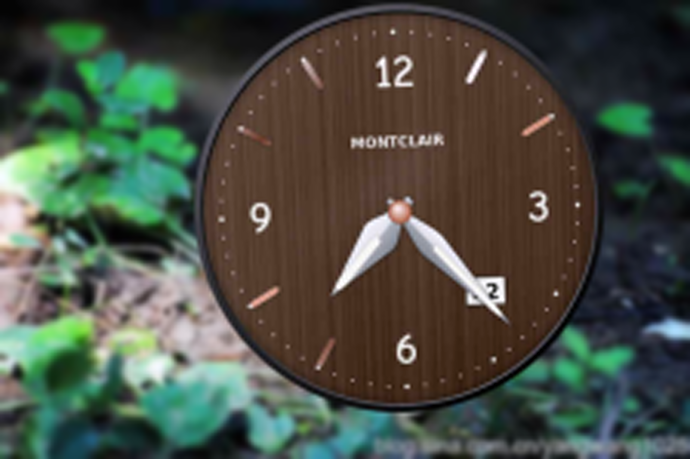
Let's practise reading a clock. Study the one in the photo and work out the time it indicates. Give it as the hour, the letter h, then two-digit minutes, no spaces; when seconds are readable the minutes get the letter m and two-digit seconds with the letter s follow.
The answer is 7h23
